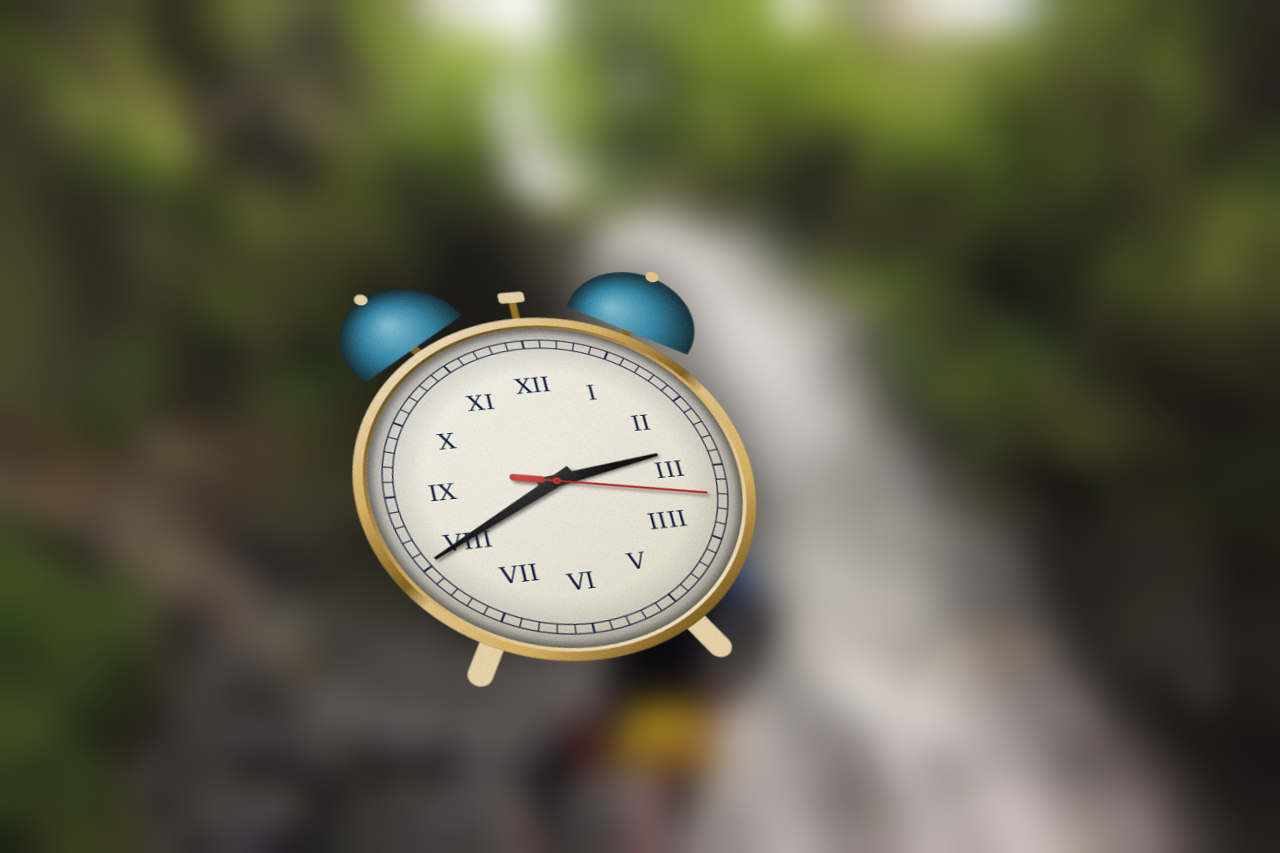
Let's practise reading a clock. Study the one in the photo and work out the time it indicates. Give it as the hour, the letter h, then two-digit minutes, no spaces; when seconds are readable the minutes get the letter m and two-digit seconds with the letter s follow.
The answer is 2h40m17s
